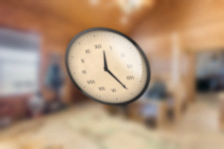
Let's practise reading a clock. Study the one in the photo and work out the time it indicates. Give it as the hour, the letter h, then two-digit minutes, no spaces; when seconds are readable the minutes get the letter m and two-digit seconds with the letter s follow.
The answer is 12h25
